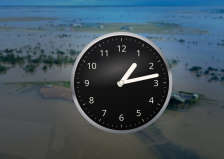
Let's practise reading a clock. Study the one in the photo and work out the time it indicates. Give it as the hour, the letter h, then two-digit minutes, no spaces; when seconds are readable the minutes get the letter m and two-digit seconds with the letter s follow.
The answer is 1h13
